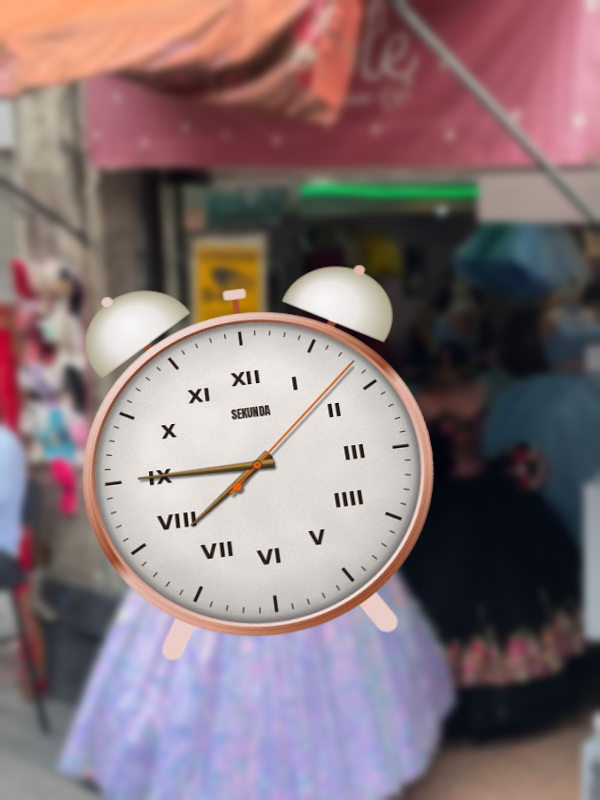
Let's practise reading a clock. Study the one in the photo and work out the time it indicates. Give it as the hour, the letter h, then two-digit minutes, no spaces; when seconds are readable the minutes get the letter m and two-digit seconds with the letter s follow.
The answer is 7h45m08s
